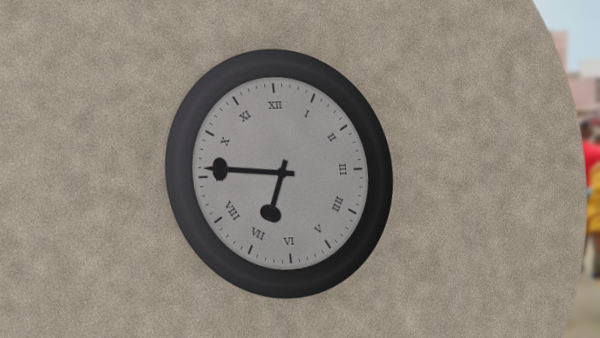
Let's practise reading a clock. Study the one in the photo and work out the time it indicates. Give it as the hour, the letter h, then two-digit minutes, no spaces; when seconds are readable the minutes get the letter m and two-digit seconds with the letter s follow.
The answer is 6h46
